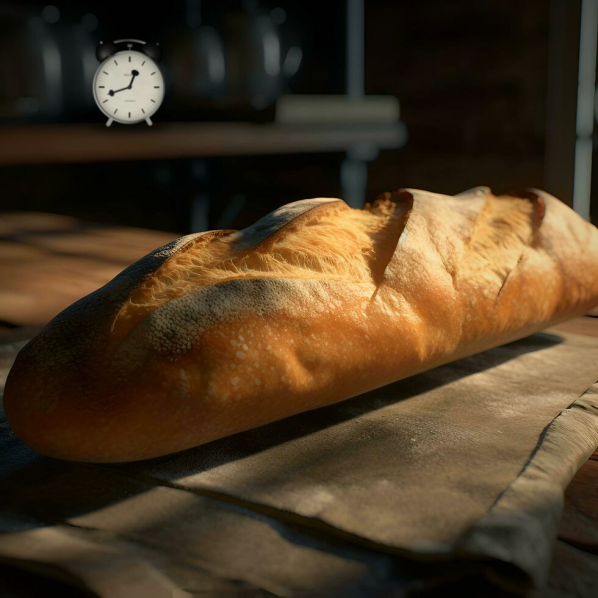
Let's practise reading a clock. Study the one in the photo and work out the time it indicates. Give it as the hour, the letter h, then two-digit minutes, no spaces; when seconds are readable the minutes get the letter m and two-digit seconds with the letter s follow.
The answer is 12h42
